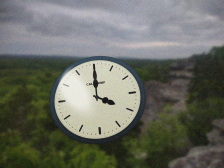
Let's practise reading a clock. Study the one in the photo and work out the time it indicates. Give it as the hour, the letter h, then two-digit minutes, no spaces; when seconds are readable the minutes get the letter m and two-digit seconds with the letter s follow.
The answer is 4h00
